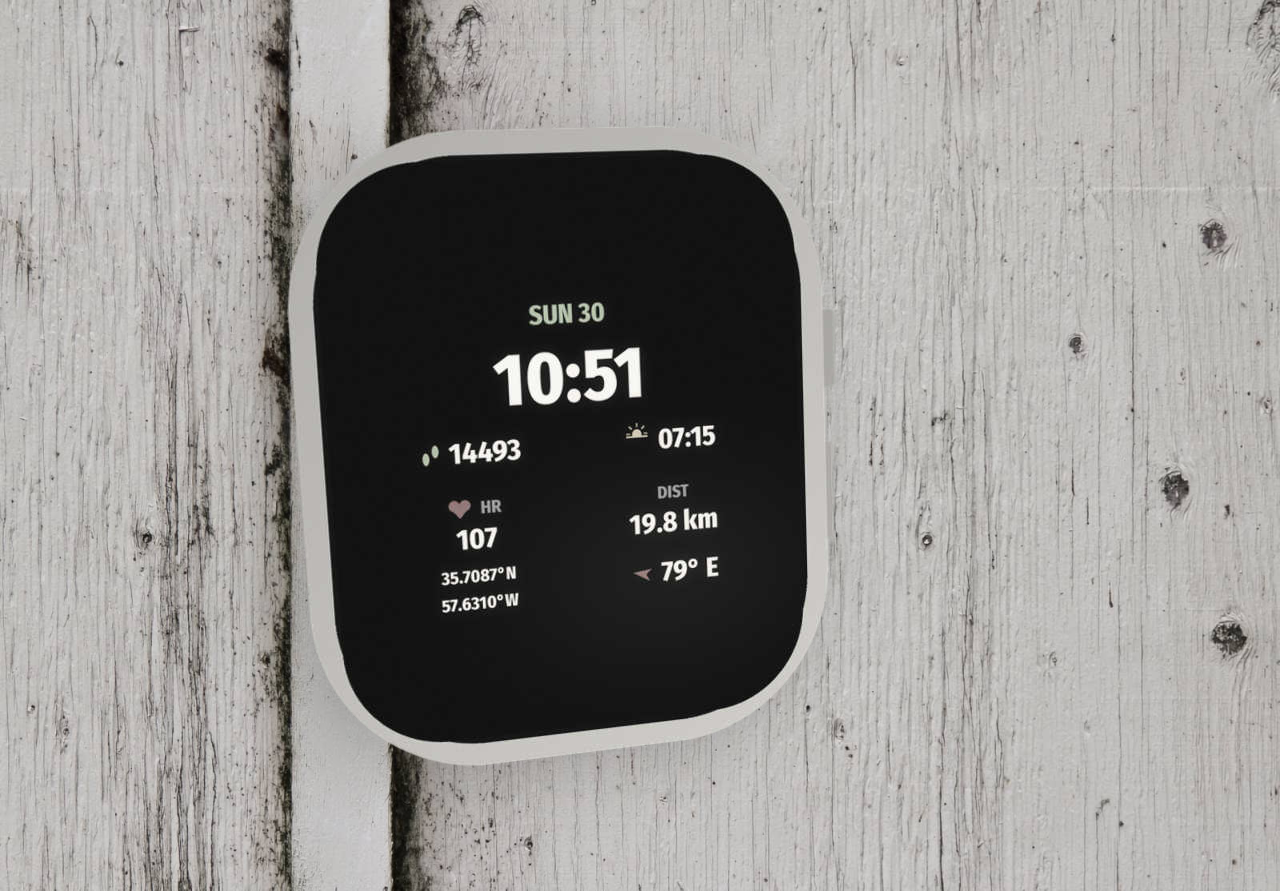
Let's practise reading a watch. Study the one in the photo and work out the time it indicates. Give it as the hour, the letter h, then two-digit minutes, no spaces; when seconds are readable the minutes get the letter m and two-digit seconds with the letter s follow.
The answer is 10h51
